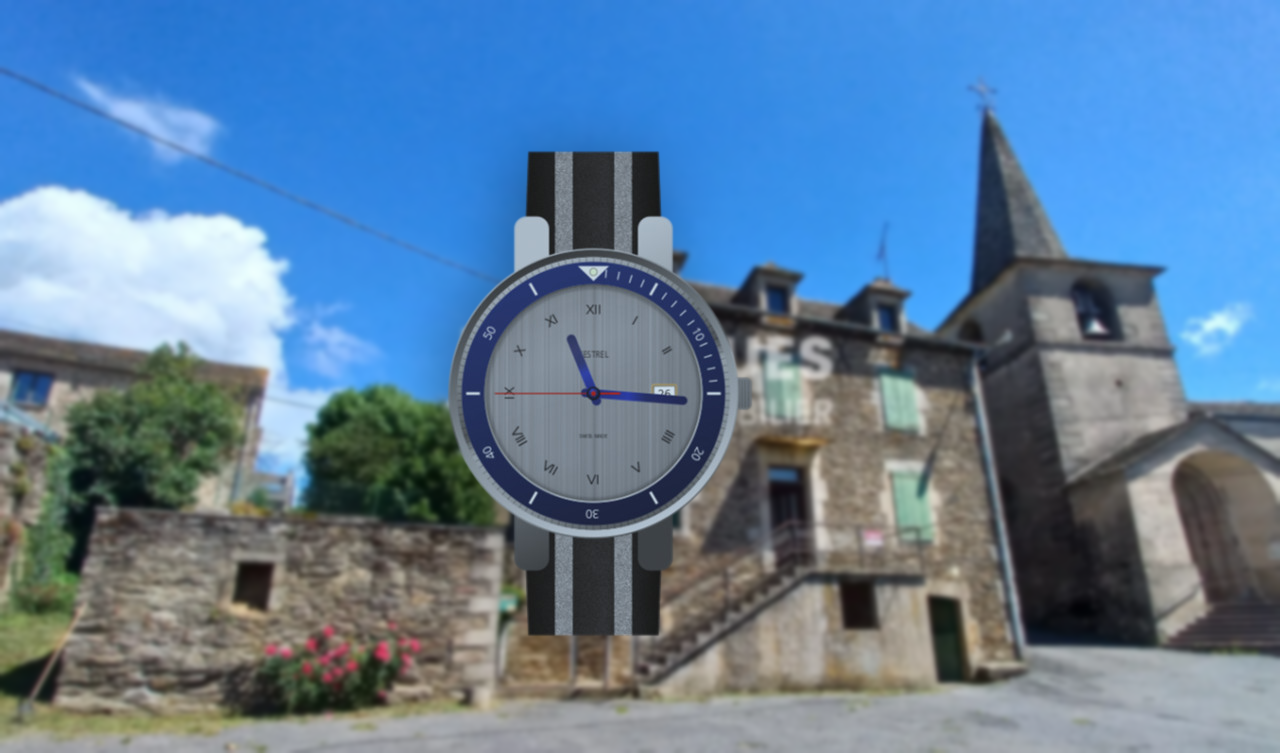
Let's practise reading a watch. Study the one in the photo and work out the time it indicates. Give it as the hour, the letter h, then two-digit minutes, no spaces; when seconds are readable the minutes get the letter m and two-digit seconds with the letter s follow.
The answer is 11h15m45s
